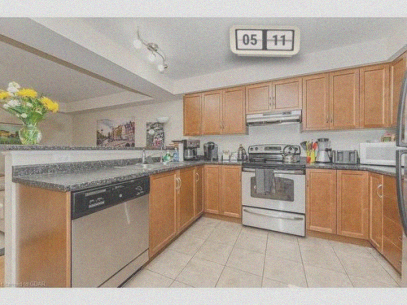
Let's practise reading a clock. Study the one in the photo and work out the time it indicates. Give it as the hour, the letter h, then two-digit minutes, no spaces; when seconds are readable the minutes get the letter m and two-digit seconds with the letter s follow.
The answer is 5h11
